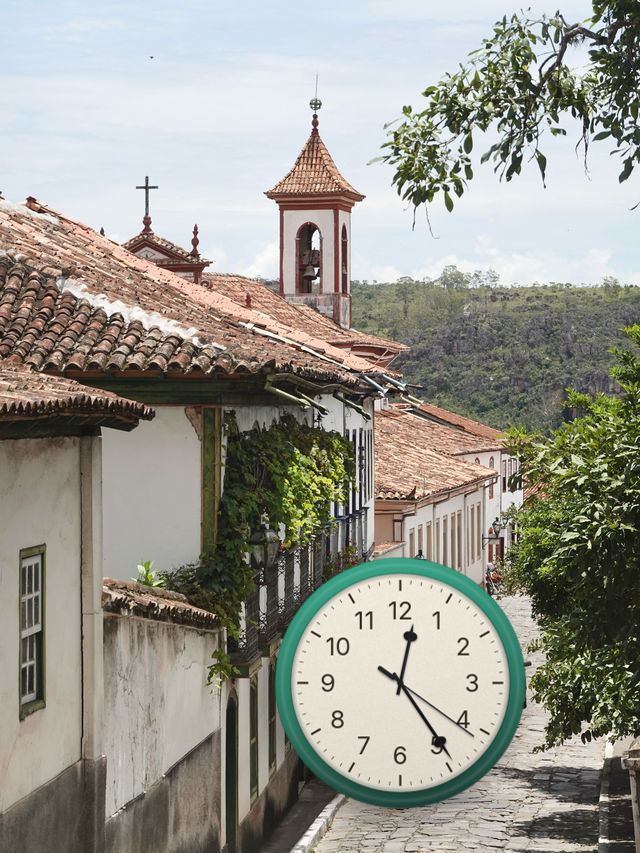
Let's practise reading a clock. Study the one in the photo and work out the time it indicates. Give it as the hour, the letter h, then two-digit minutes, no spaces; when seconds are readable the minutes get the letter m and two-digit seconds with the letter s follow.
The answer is 12h24m21s
